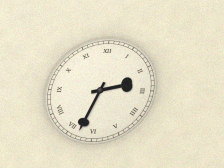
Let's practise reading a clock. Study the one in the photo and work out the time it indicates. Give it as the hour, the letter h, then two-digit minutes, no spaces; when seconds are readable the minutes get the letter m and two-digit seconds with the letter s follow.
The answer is 2h33
